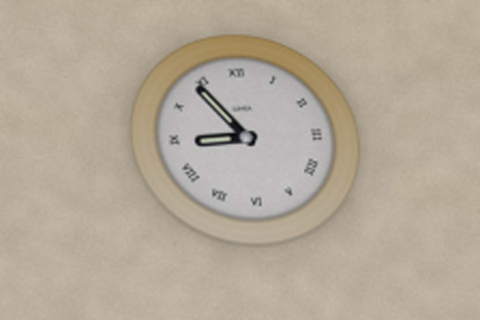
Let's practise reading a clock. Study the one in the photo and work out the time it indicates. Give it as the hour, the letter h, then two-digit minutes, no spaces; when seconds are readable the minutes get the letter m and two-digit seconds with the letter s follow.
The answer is 8h54
